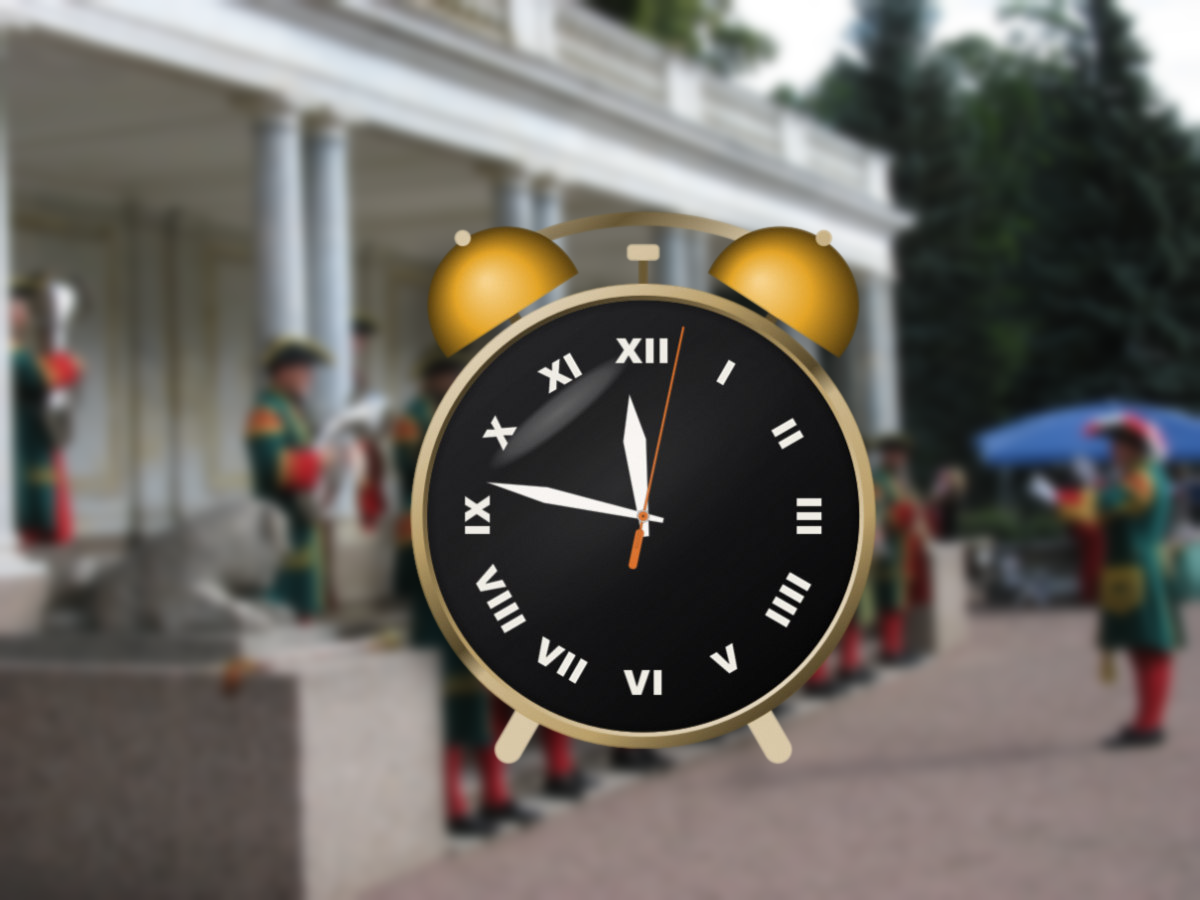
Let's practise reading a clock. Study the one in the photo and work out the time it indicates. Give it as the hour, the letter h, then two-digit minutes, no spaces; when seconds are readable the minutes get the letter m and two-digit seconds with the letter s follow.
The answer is 11h47m02s
